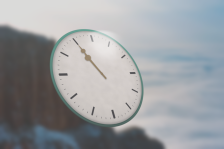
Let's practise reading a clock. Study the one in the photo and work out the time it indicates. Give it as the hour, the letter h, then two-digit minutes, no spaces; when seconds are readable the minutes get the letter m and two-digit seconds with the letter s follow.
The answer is 10h55
